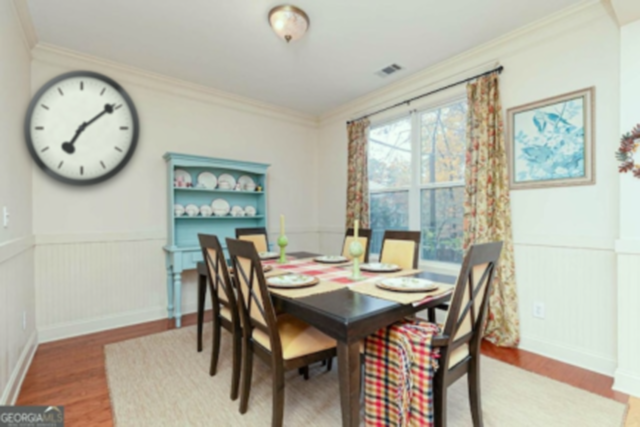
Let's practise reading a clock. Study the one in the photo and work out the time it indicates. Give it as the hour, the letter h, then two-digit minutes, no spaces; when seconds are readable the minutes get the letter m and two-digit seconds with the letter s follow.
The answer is 7h09
